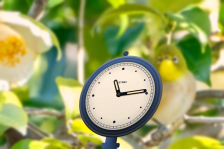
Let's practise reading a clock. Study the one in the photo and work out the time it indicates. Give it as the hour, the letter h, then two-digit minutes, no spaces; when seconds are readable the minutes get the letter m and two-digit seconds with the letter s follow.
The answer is 11h14
